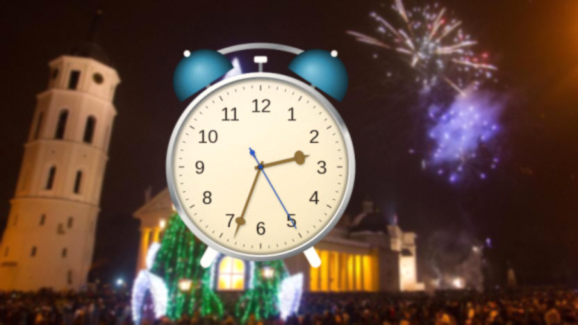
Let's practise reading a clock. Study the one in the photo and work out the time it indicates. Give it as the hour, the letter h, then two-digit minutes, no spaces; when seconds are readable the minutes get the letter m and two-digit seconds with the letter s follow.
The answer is 2h33m25s
